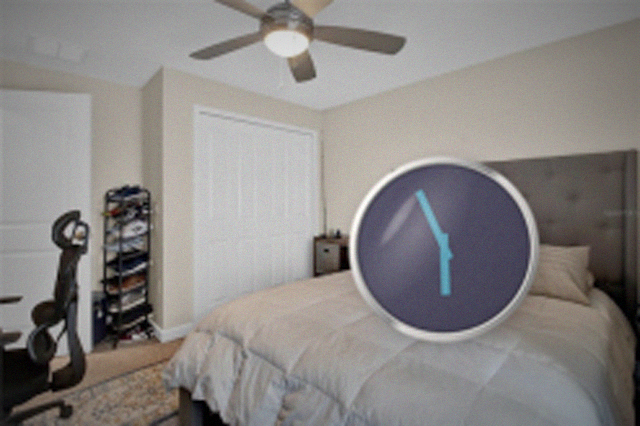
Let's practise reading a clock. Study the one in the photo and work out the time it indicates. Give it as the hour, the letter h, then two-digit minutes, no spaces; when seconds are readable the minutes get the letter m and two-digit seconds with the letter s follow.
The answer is 5h56
